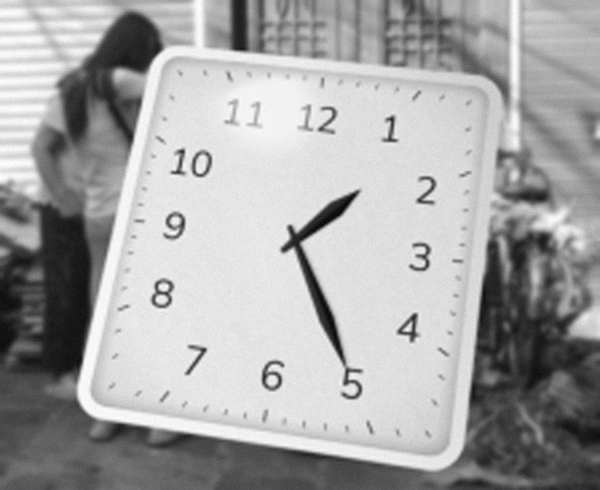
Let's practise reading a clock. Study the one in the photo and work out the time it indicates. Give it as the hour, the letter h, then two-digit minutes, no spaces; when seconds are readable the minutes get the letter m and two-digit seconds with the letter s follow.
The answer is 1h25
